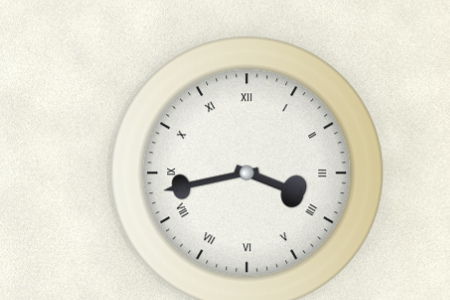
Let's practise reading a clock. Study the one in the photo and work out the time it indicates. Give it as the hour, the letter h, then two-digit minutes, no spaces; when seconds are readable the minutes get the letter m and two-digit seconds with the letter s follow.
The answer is 3h43
